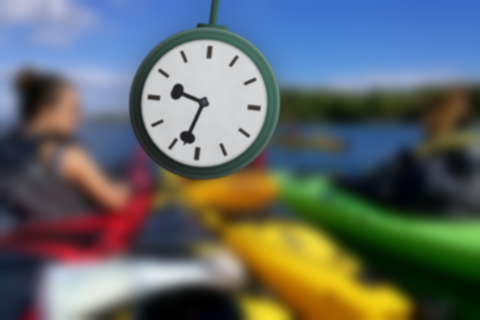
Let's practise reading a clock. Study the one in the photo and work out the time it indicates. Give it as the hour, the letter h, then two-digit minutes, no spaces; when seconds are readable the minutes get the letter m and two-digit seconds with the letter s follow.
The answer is 9h33
